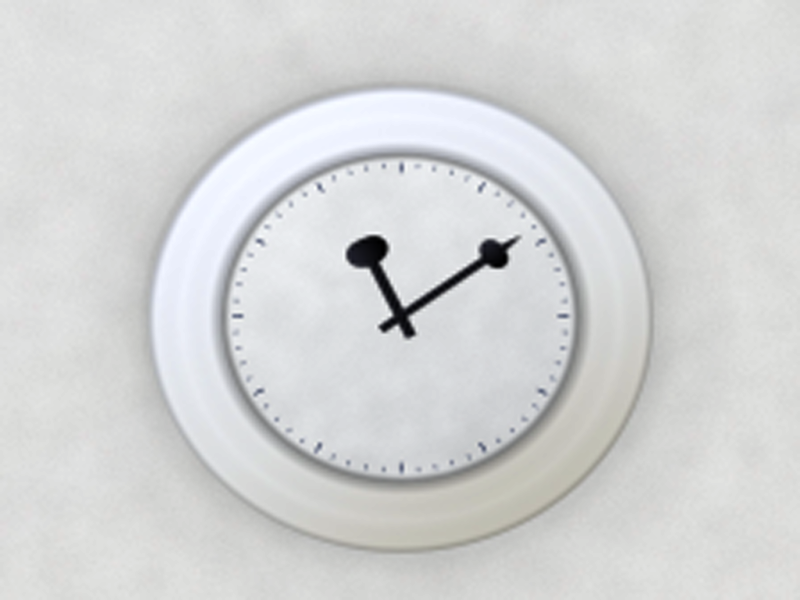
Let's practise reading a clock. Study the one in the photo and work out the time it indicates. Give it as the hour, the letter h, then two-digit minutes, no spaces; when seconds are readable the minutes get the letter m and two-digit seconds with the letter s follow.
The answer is 11h09
